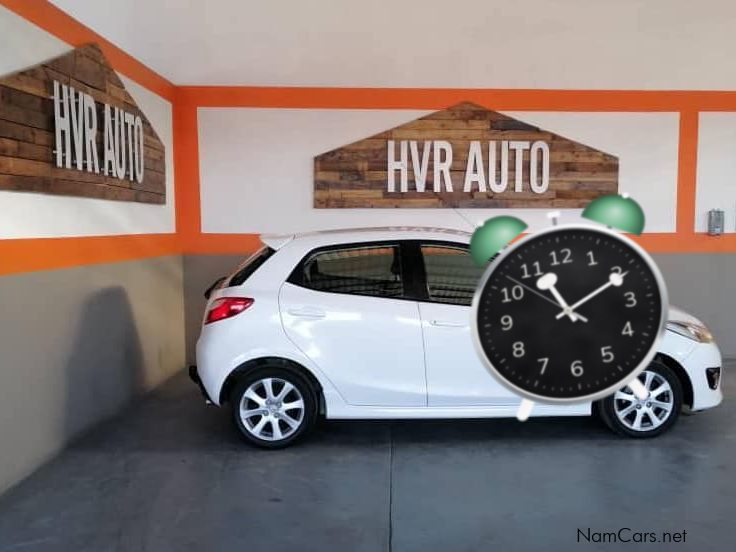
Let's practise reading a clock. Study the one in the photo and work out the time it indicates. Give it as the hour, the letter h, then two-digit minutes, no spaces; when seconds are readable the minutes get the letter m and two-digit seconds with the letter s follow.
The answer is 11h10m52s
